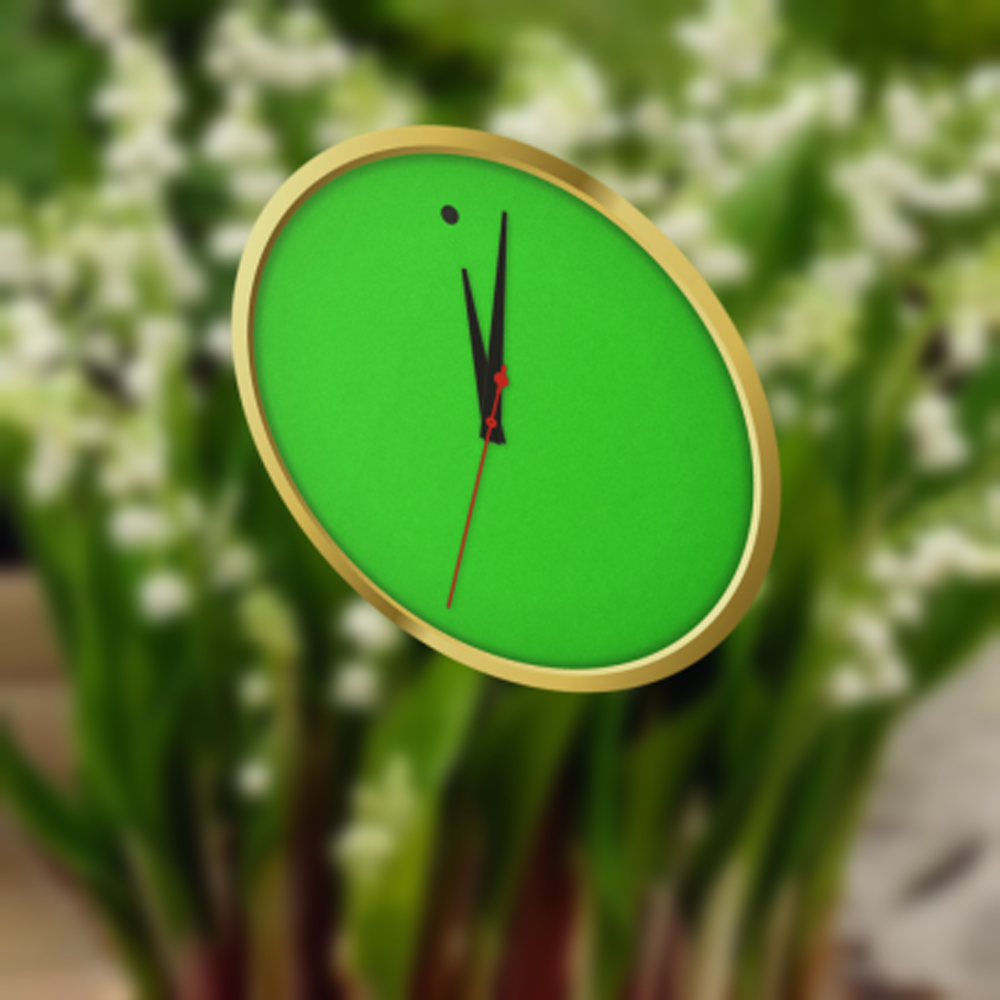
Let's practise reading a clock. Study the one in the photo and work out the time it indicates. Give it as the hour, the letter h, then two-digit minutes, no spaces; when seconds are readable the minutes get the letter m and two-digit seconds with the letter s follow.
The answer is 12h02m34s
